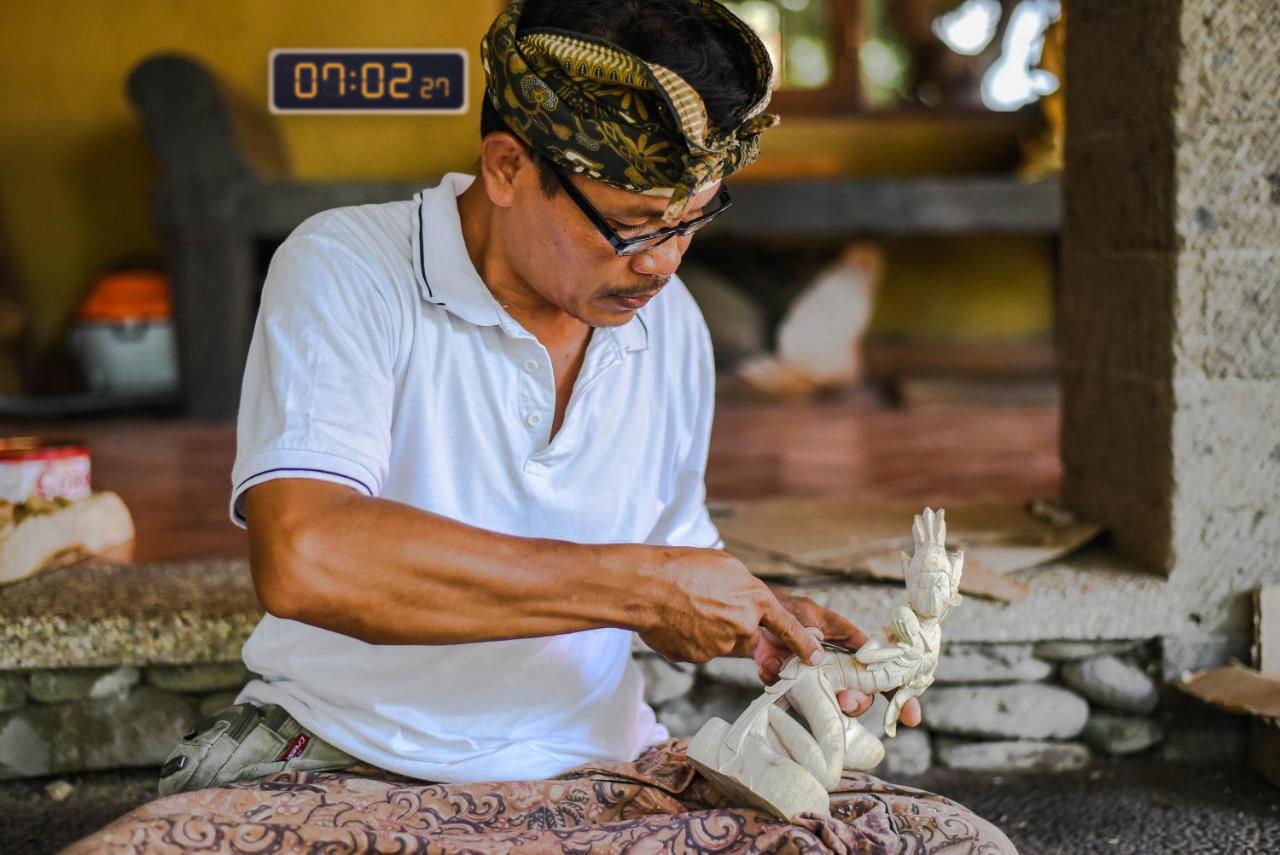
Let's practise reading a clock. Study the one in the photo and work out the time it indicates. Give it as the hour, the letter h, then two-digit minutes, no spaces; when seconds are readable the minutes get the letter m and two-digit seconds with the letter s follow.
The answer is 7h02m27s
